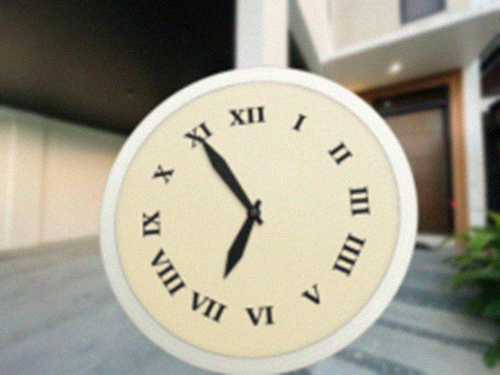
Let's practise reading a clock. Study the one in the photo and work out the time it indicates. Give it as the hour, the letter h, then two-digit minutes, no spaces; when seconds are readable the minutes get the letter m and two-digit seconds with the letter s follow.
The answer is 6h55
